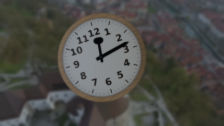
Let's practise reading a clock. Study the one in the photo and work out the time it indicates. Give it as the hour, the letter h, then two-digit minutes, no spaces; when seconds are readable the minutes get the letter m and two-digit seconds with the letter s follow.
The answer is 12h13
